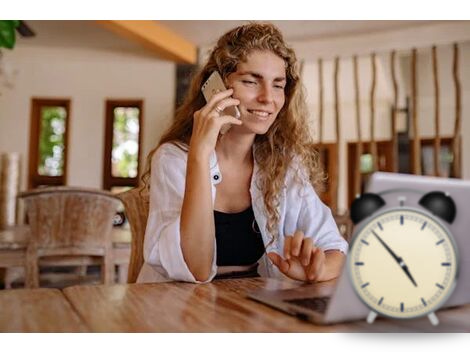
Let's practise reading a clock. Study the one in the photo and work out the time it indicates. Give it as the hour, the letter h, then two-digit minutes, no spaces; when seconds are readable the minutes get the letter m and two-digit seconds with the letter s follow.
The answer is 4h53
